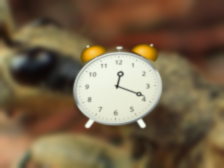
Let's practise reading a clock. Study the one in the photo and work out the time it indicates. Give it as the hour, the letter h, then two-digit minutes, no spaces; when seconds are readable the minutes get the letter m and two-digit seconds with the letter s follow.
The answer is 12h19
